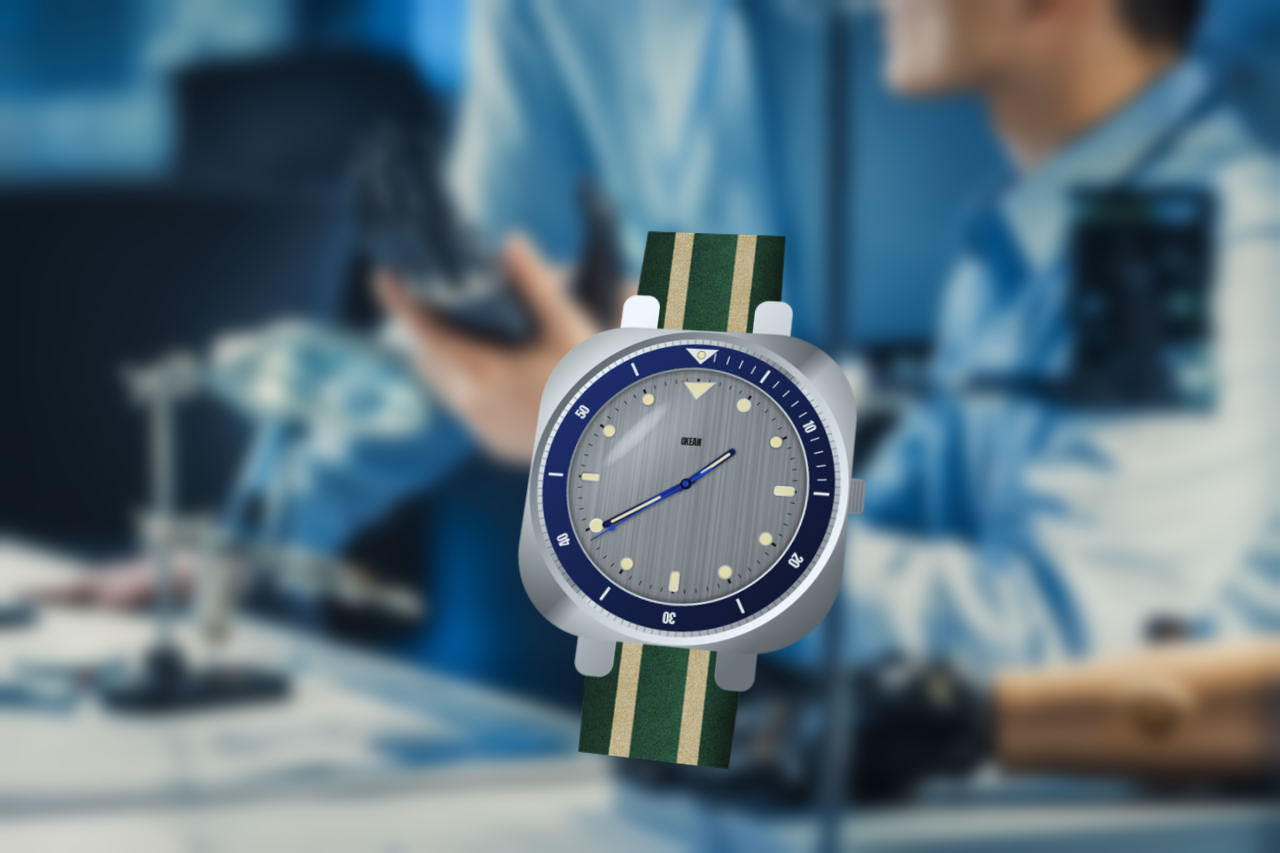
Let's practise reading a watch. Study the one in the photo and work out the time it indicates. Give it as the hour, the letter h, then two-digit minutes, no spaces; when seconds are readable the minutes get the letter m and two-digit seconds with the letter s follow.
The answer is 1h39m39s
